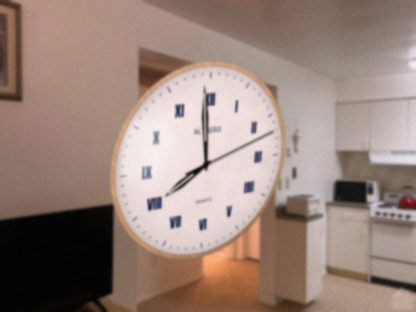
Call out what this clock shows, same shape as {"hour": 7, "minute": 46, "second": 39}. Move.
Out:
{"hour": 7, "minute": 59, "second": 12}
